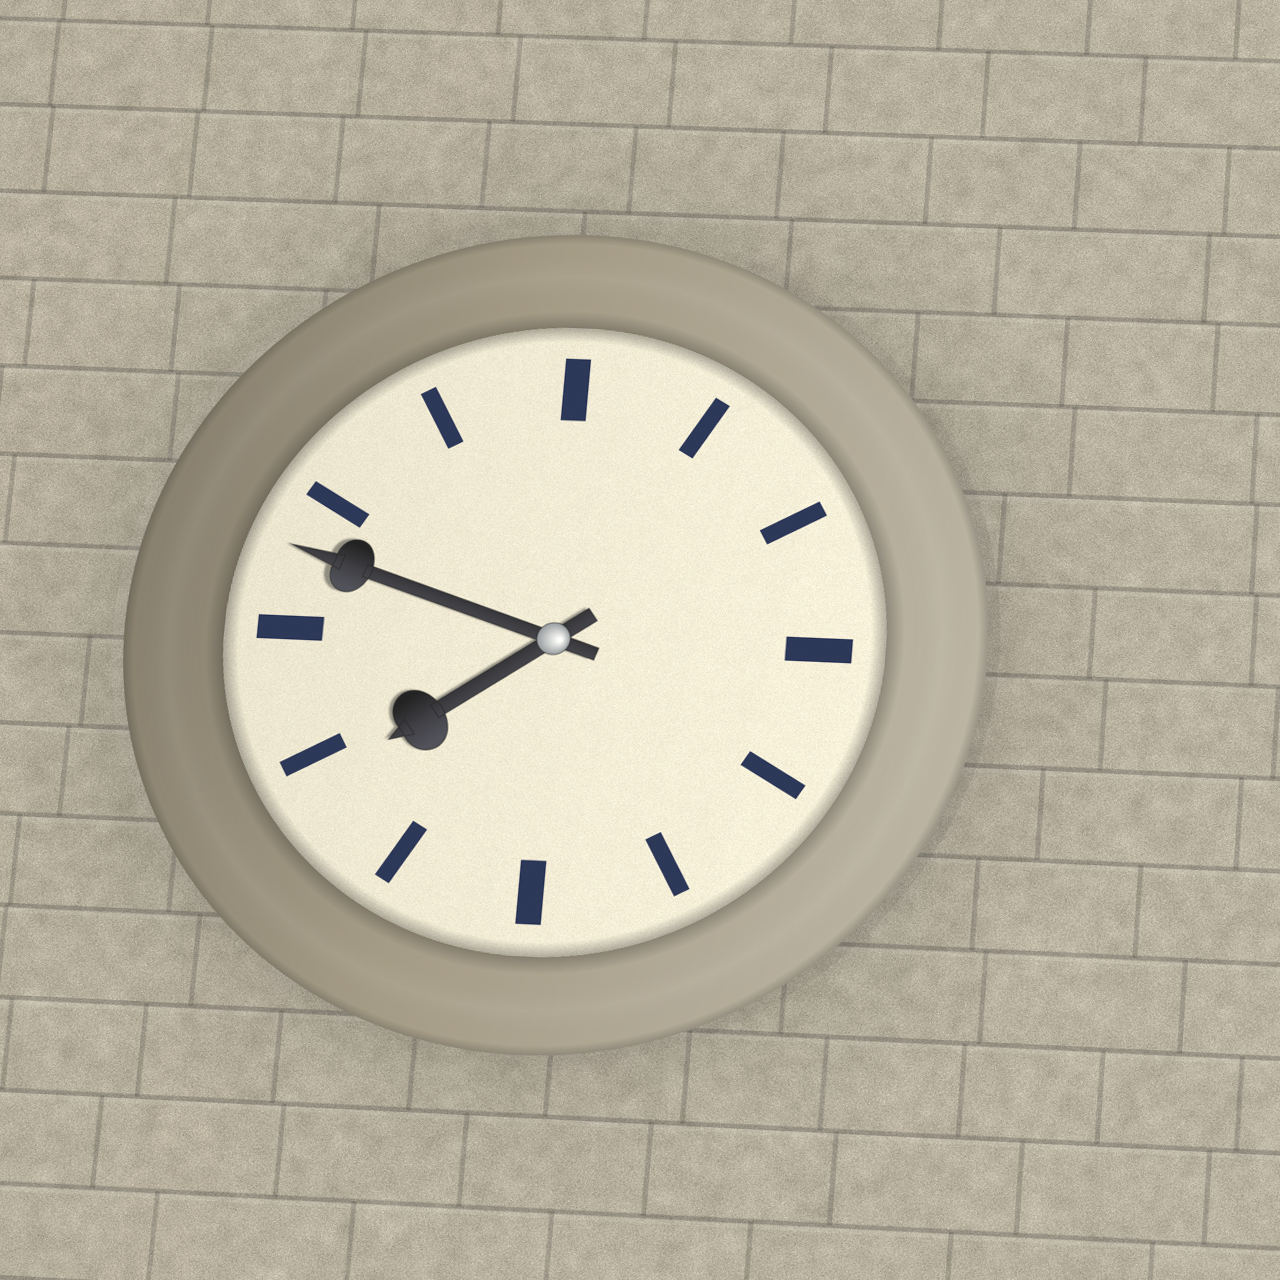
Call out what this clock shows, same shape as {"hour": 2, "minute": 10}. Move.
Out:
{"hour": 7, "minute": 48}
